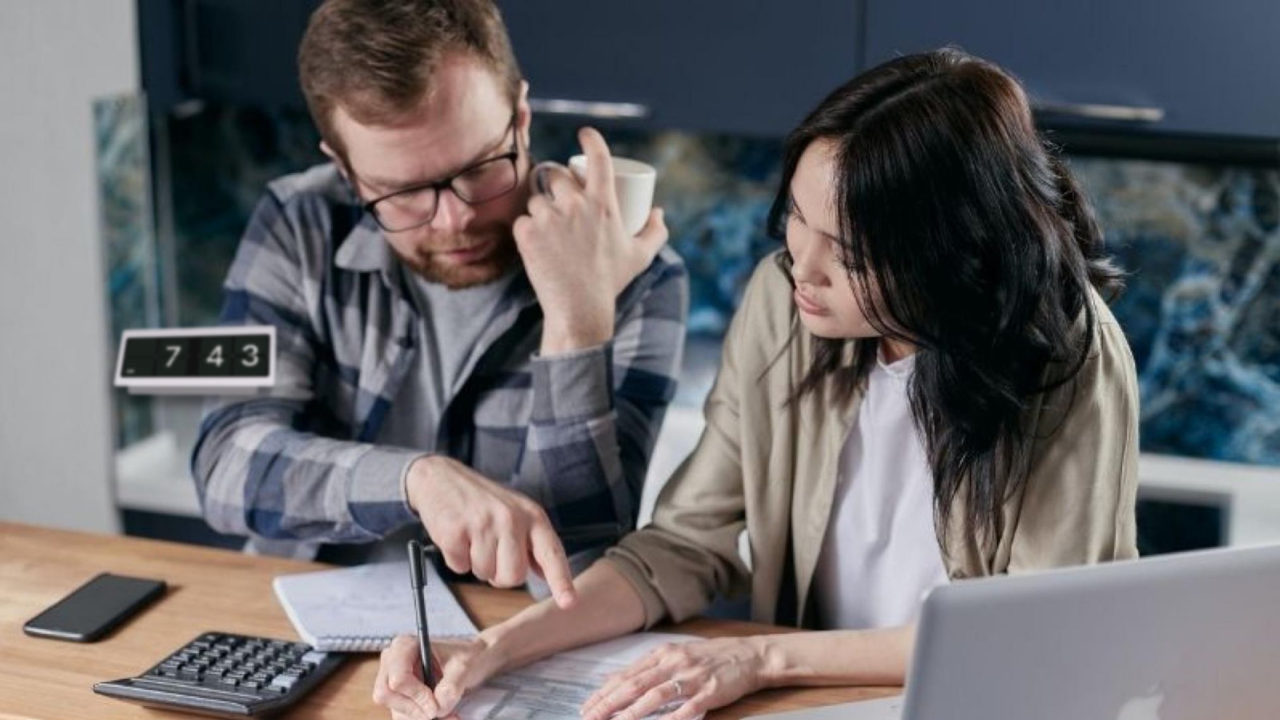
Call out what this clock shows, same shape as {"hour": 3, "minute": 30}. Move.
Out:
{"hour": 7, "minute": 43}
